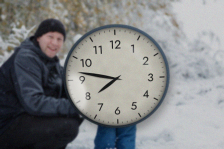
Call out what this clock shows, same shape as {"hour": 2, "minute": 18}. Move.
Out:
{"hour": 7, "minute": 47}
